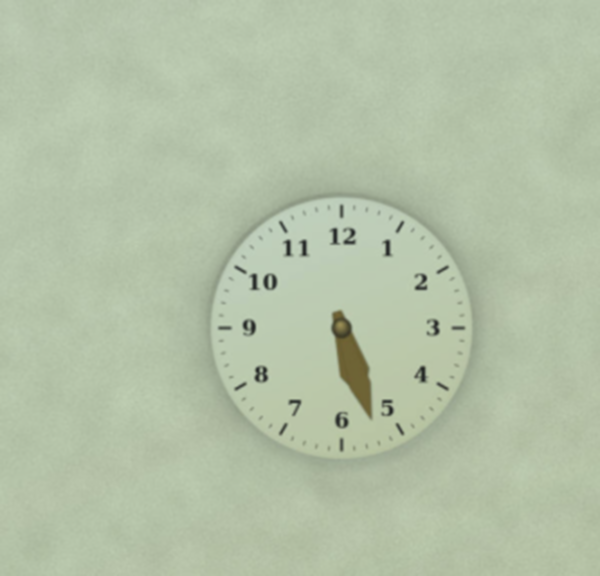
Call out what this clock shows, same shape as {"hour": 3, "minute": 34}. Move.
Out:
{"hour": 5, "minute": 27}
